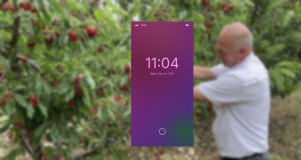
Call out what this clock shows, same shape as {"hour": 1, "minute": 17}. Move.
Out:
{"hour": 11, "minute": 4}
